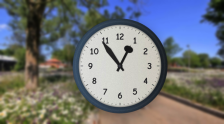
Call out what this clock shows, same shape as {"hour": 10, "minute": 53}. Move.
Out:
{"hour": 12, "minute": 54}
